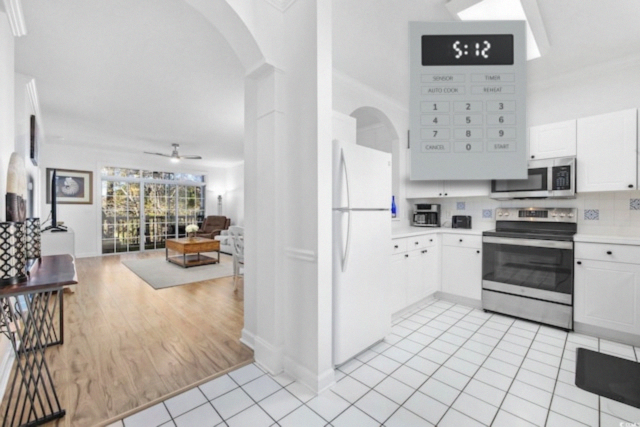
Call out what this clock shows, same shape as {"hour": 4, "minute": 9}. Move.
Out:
{"hour": 5, "minute": 12}
